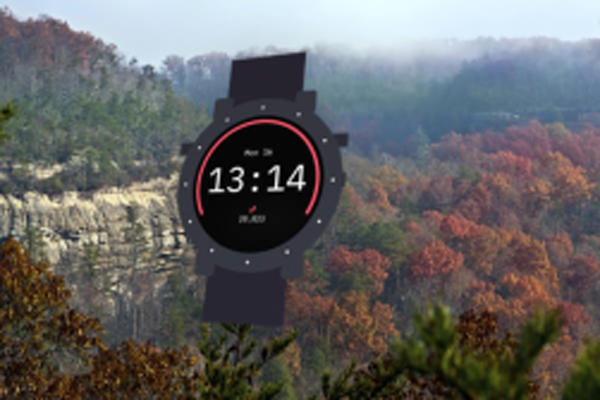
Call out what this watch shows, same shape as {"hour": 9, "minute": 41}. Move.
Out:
{"hour": 13, "minute": 14}
